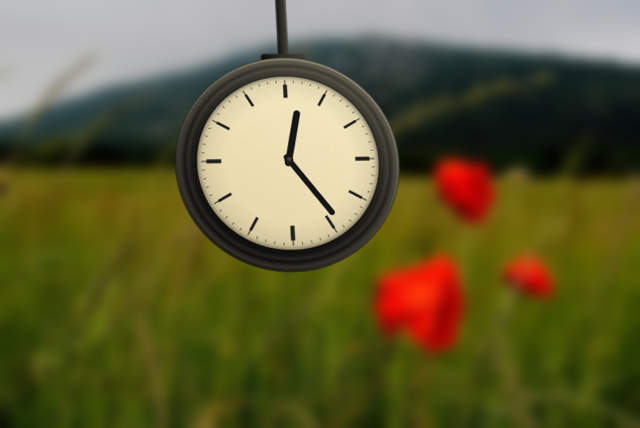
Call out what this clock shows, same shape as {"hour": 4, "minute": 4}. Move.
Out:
{"hour": 12, "minute": 24}
